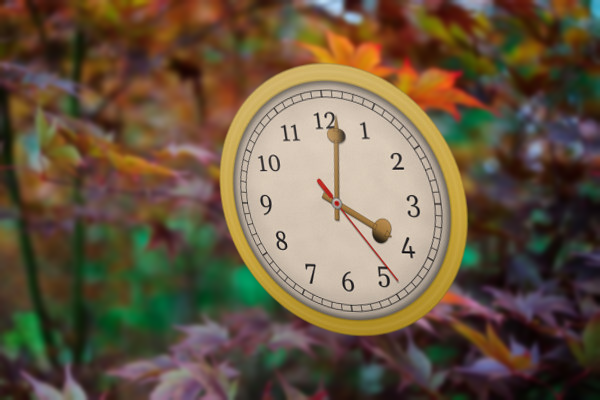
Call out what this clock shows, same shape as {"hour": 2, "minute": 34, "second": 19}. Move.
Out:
{"hour": 4, "minute": 1, "second": 24}
